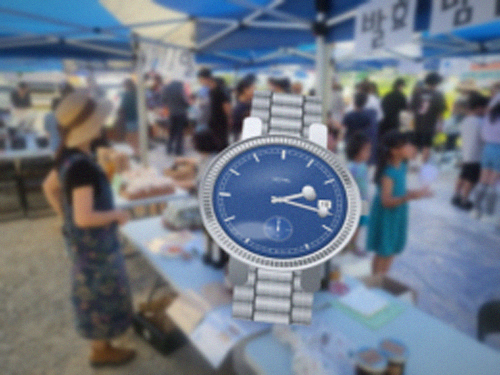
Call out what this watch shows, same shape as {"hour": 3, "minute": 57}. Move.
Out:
{"hour": 2, "minute": 17}
